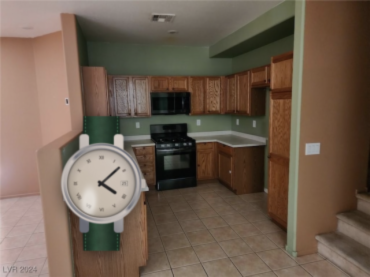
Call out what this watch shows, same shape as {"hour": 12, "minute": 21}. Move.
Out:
{"hour": 4, "minute": 8}
